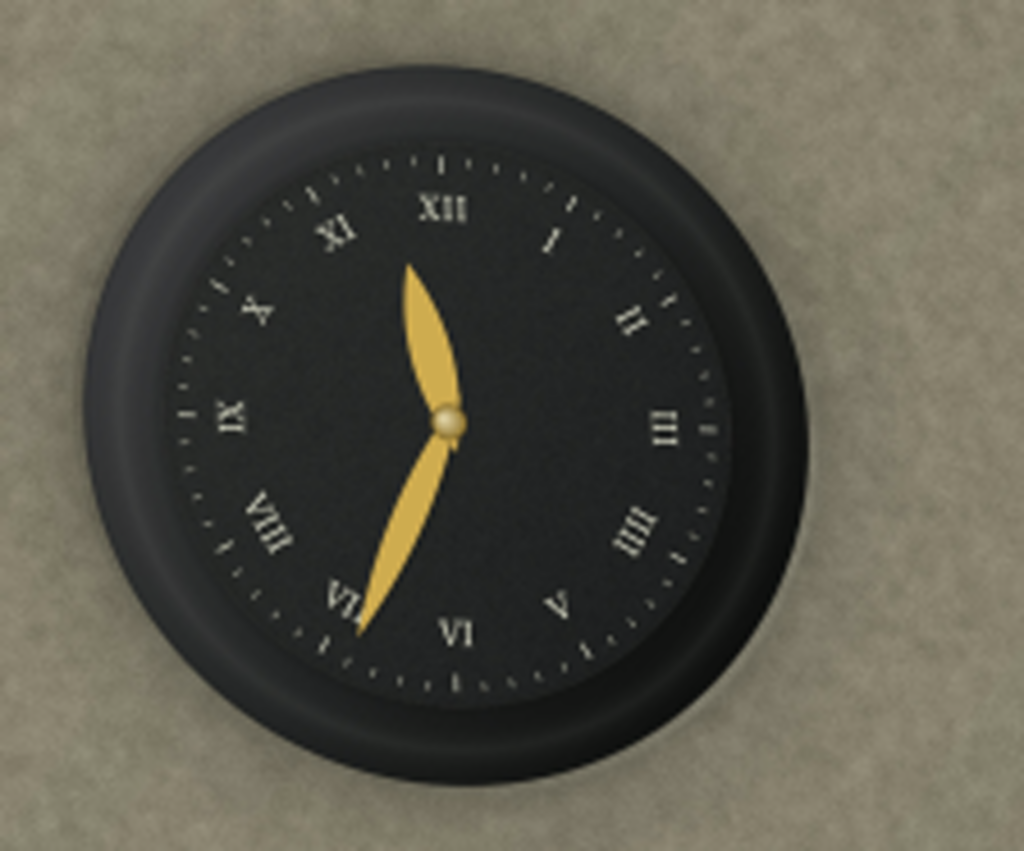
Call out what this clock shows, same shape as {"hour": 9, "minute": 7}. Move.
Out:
{"hour": 11, "minute": 34}
